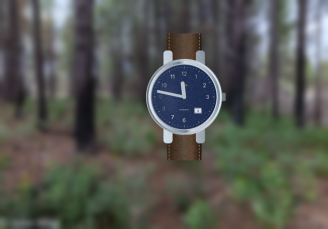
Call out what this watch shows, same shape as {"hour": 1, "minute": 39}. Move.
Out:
{"hour": 11, "minute": 47}
